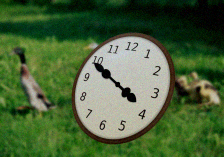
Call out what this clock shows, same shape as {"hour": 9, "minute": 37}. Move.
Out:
{"hour": 3, "minute": 49}
